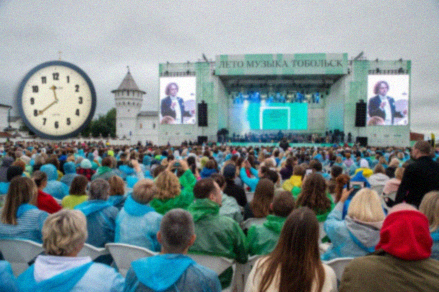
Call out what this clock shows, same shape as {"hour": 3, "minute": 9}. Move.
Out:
{"hour": 11, "minute": 39}
